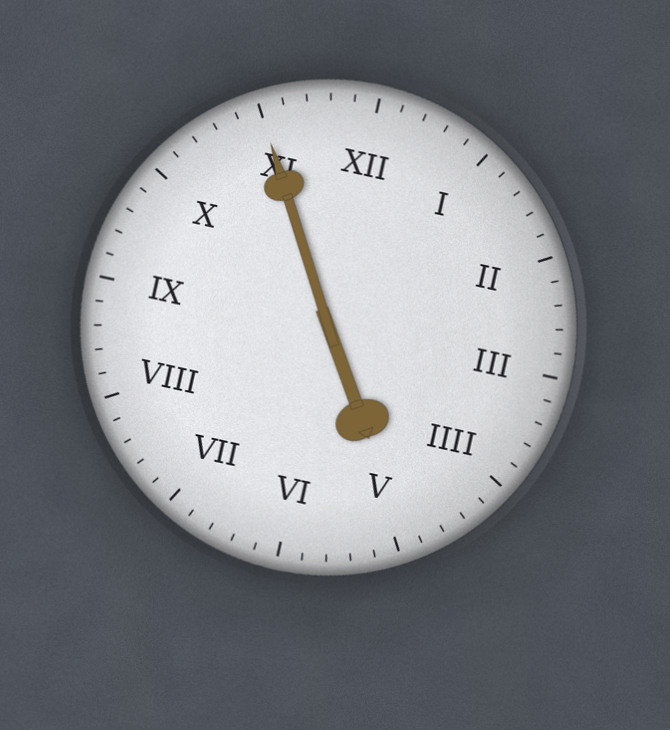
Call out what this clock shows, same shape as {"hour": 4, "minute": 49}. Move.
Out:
{"hour": 4, "minute": 55}
